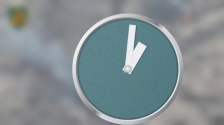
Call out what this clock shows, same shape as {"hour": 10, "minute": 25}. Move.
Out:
{"hour": 1, "minute": 1}
